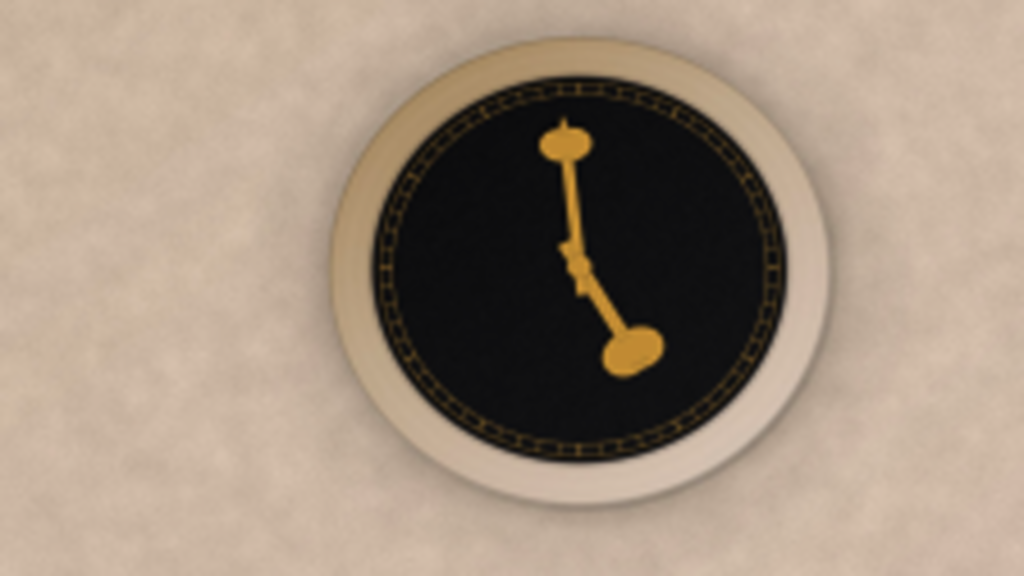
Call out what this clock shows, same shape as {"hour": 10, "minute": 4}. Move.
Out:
{"hour": 4, "minute": 59}
